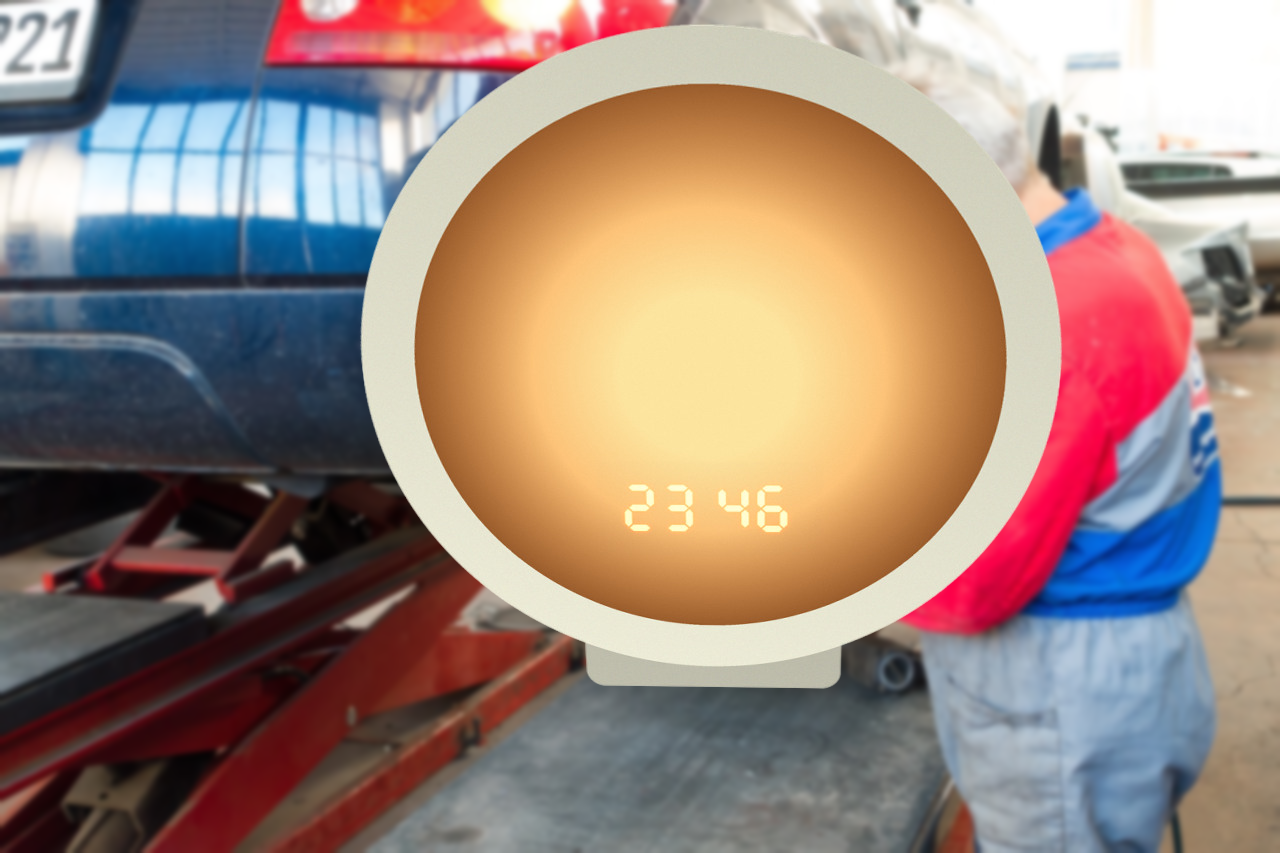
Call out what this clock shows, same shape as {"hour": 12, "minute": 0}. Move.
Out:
{"hour": 23, "minute": 46}
